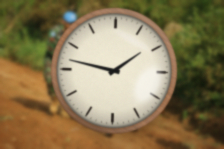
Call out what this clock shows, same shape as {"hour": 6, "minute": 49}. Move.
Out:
{"hour": 1, "minute": 47}
